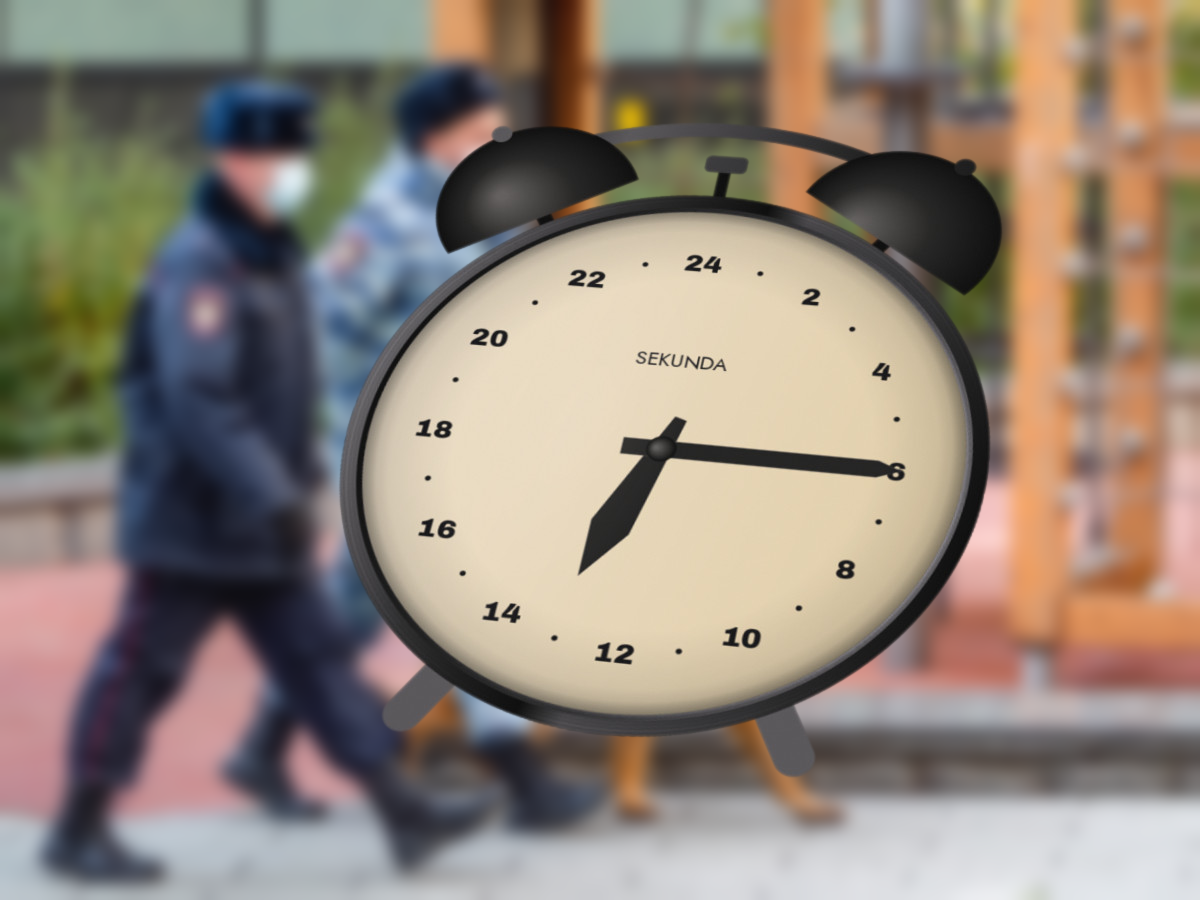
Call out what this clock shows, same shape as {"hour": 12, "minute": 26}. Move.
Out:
{"hour": 13, "minute": 15}
